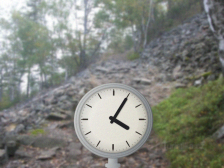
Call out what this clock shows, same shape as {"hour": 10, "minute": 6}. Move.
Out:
{"hour": 4, "minute": 5}
